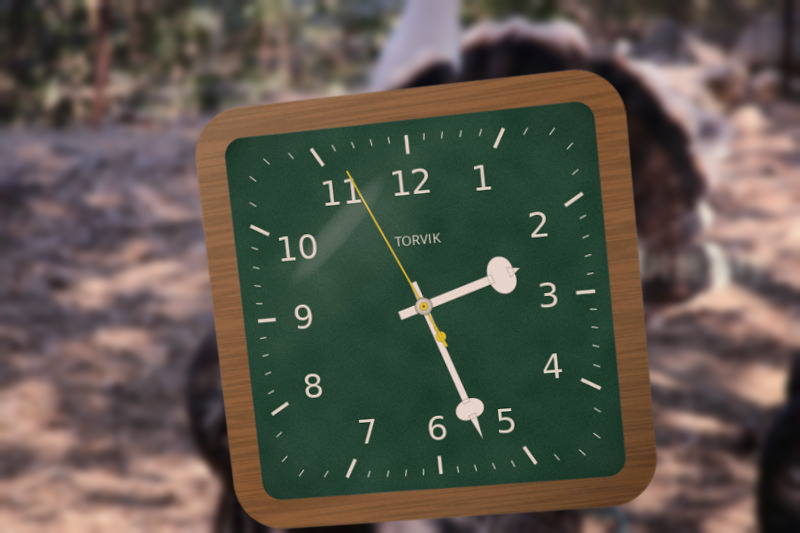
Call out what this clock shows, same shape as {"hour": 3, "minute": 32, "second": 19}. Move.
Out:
{"hour": 2, "minute": 26, "second": 56}
